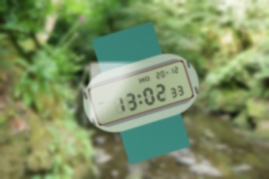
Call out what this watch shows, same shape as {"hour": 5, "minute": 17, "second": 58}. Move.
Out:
{"hour": 13, "minute": 2, "second": 33}
